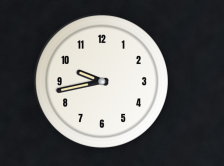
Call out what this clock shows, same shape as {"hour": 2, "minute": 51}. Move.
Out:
{"hour": 9, "minute": 43}
